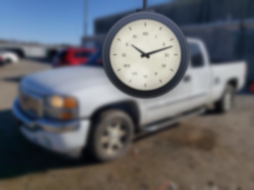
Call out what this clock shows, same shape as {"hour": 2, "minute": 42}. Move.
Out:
{"hour": 10, "minute": 12}
